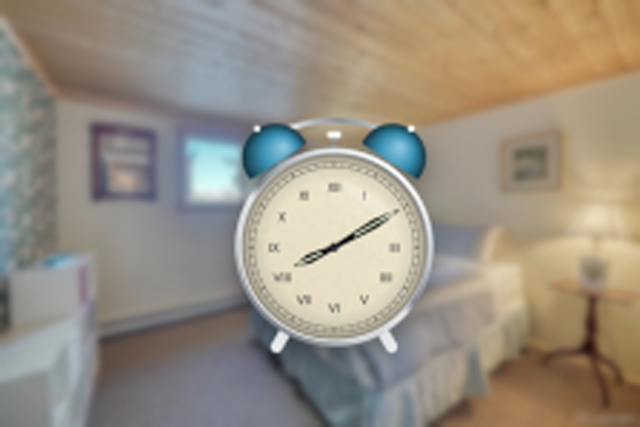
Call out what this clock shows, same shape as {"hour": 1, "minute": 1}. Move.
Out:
{"hour": 8, "minute": 10}
